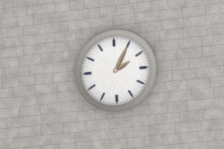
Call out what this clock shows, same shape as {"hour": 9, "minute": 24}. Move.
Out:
{"hour": 2, "minute": 5}
